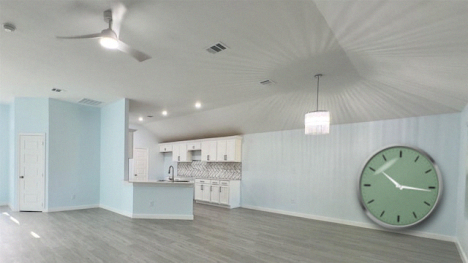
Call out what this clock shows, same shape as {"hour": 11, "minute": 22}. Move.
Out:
{"hour": 10, "minute": 16}
